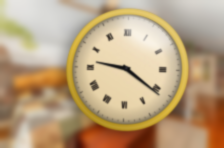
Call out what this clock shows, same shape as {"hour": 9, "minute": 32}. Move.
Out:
{"hour": 9, "minute": 21}
